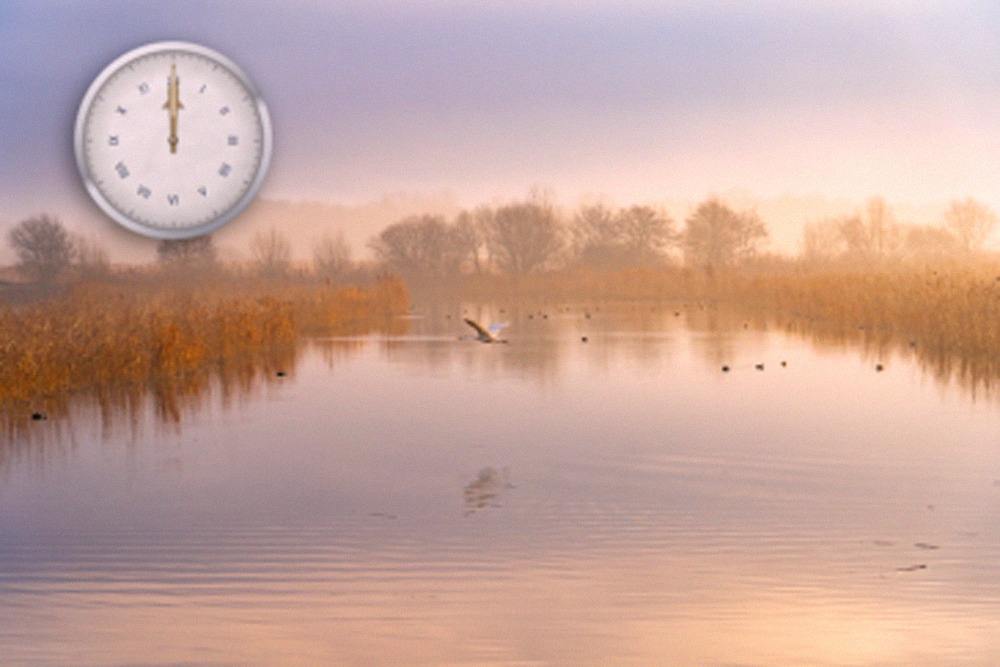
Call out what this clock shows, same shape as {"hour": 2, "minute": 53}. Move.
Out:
{"hour": 12, "minute": 0}
